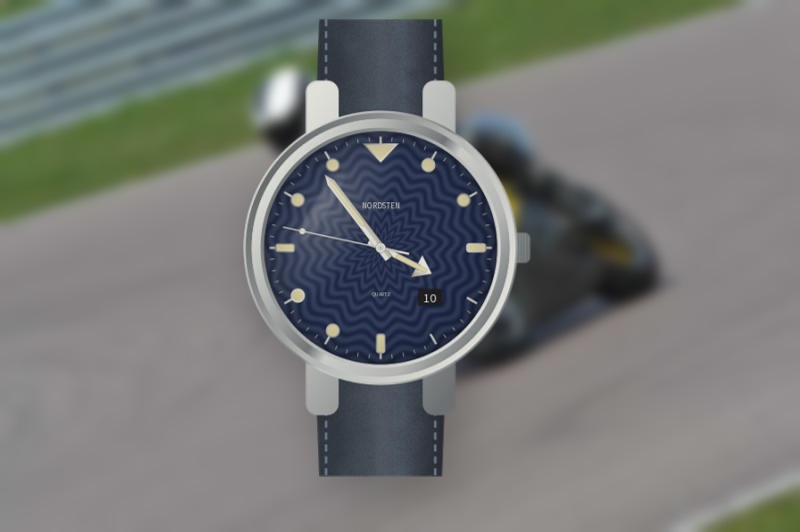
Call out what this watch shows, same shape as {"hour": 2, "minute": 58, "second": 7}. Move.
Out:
{"hour": 3, "minute": 53, "second": 47}
